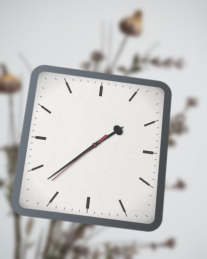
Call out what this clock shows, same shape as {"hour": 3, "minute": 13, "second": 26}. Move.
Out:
{"hour": 1, "minute": 37, "second": 37}
